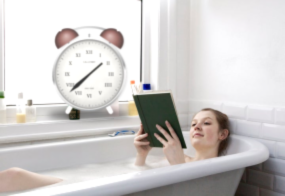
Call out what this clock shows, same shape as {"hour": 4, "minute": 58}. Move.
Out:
{"hour": 1, "minute": 38}
